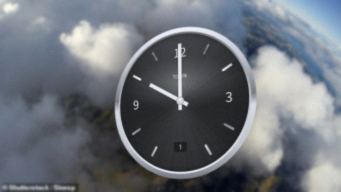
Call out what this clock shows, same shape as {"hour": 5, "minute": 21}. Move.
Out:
{"hour": 10, "minute": 0}
